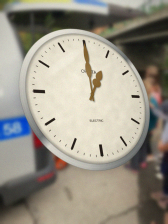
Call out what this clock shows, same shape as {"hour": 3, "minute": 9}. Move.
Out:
{"hour": 1, "minute": 0}
